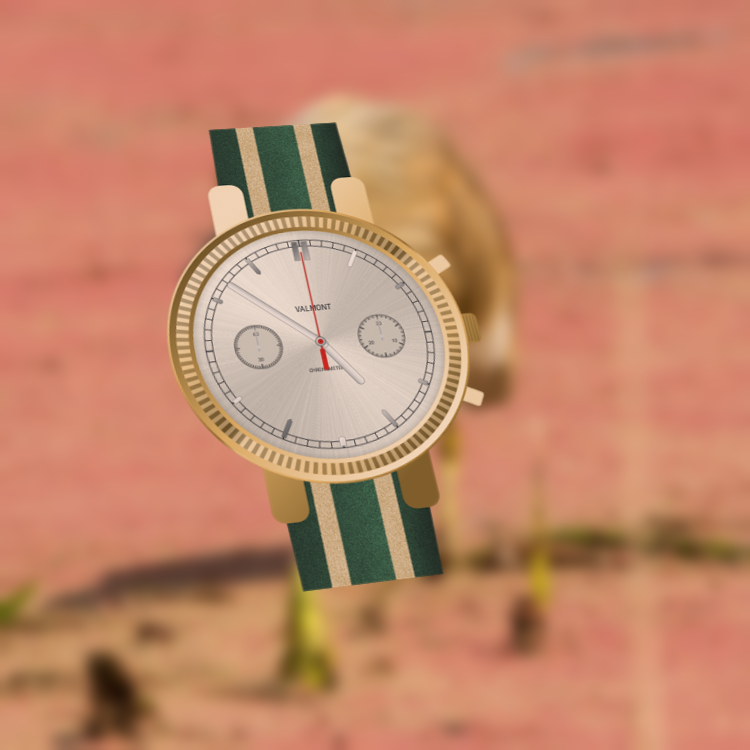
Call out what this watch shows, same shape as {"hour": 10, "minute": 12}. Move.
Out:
{"hour": 4, "minute": 52}
